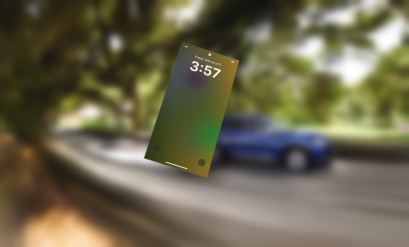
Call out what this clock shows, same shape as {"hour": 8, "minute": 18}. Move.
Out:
{"hour": 3, "minute": 57}
